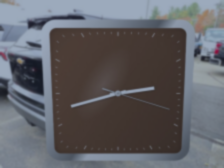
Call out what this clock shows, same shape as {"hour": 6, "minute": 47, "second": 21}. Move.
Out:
{"hour": 2, "minute": 42, "second": 18}
